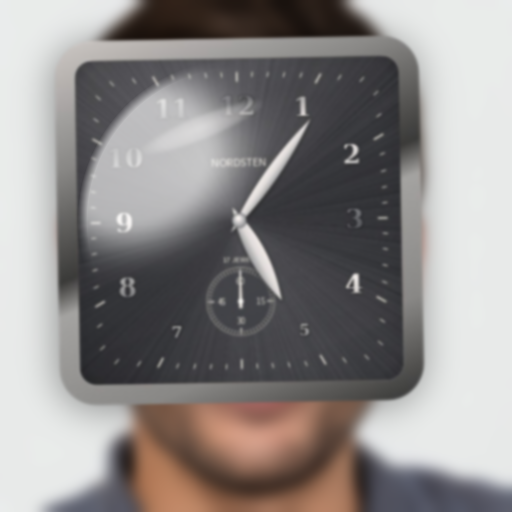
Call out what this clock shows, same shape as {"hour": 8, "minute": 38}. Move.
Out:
{"hour": 5, "minute": 6}
